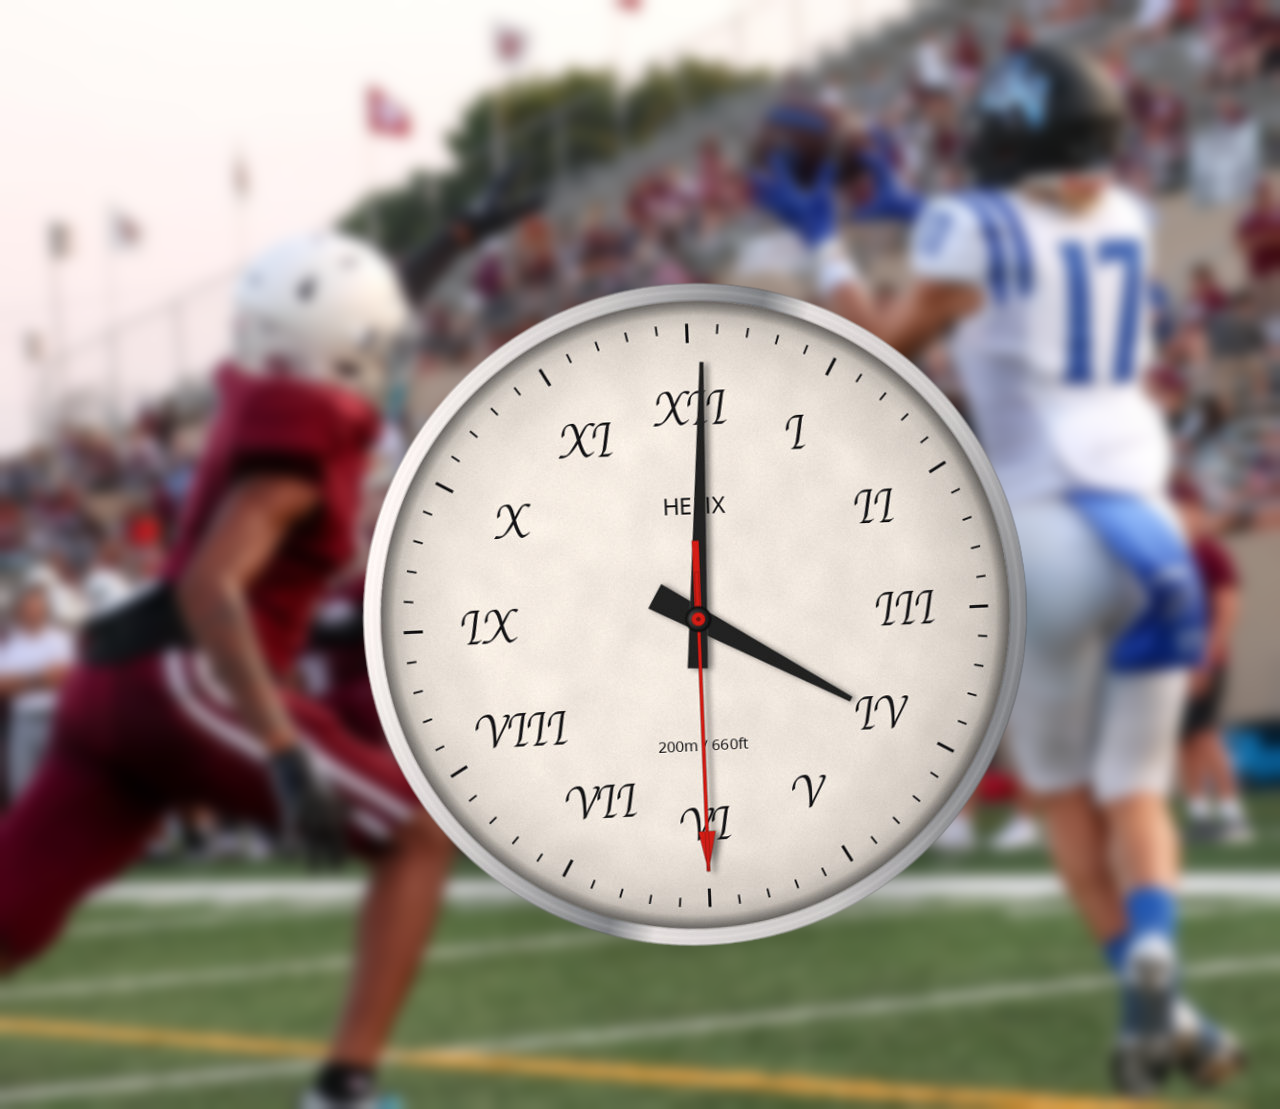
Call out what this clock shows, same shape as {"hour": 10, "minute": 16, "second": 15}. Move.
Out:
{"hour": 4, "minute": 0, "second": 30}
